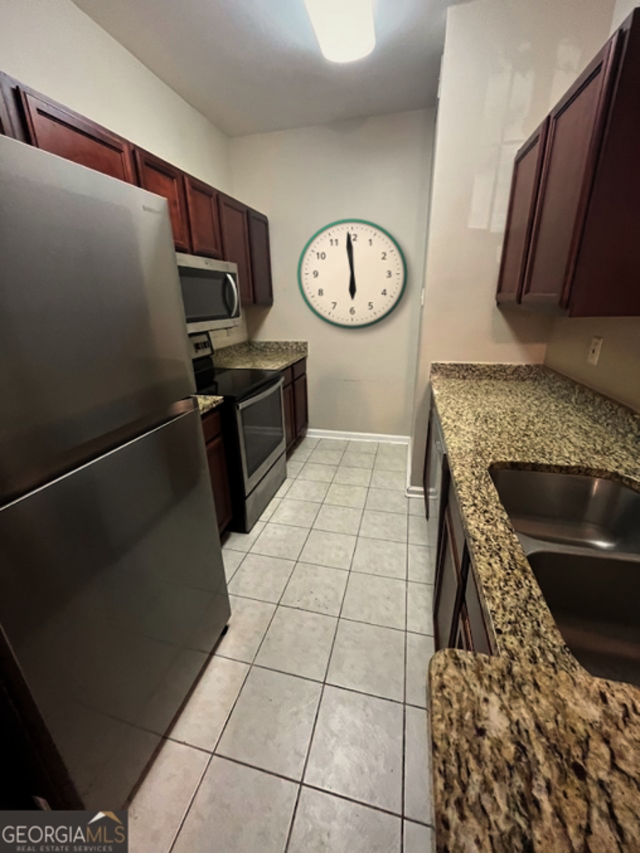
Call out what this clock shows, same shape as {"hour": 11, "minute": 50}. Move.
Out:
{"hour": 5, "minute": 59}
